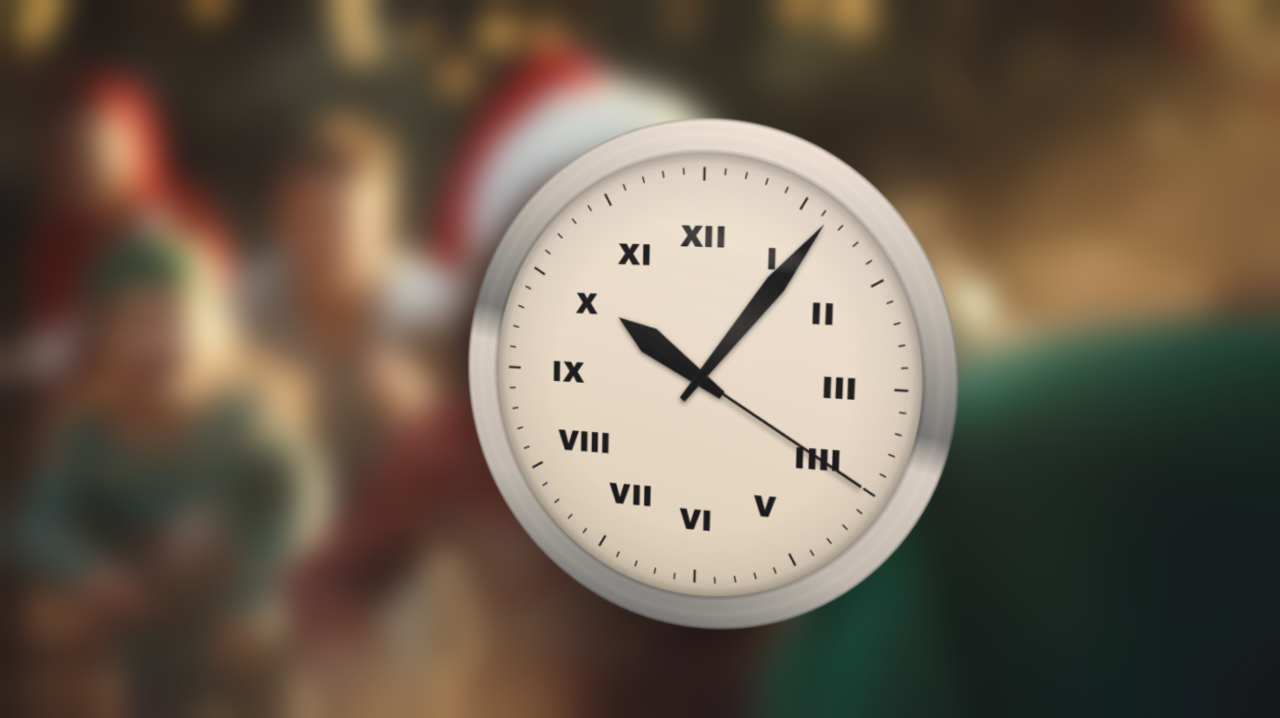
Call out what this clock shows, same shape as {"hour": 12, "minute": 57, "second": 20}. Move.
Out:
{"hour": 10, "minute": 6, "second": 20}
